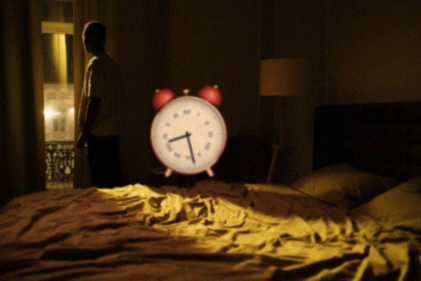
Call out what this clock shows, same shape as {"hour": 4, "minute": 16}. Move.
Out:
{"hour": 8, "minute": 28}
